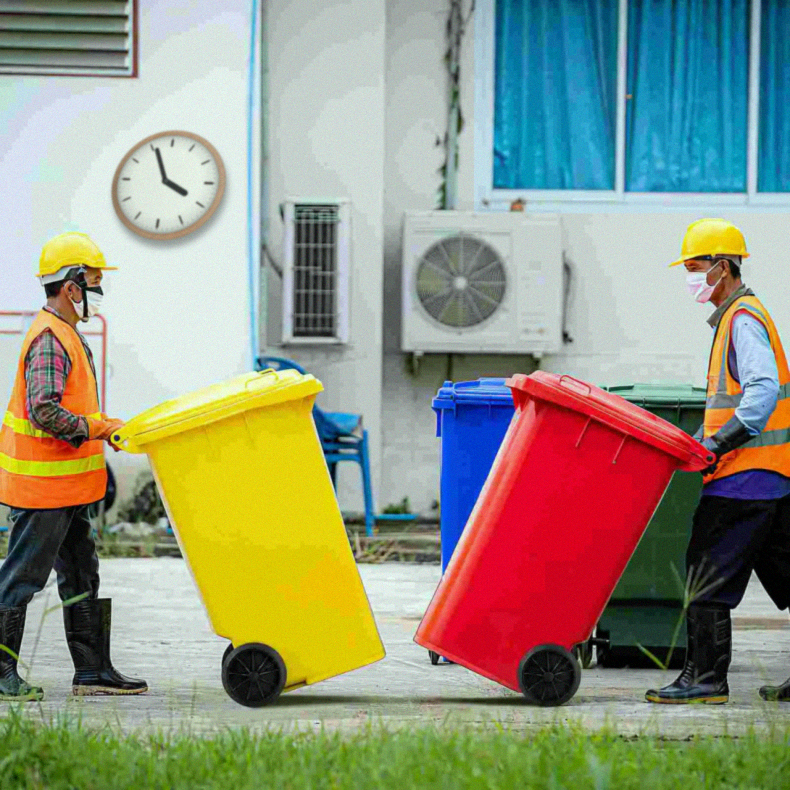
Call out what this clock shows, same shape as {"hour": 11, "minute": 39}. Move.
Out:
{"hour": 3, "minute": 56}
